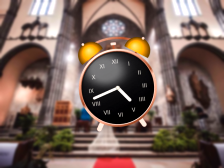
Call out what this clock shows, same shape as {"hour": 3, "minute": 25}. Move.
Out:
{"hour": 4, "minute": 42}
